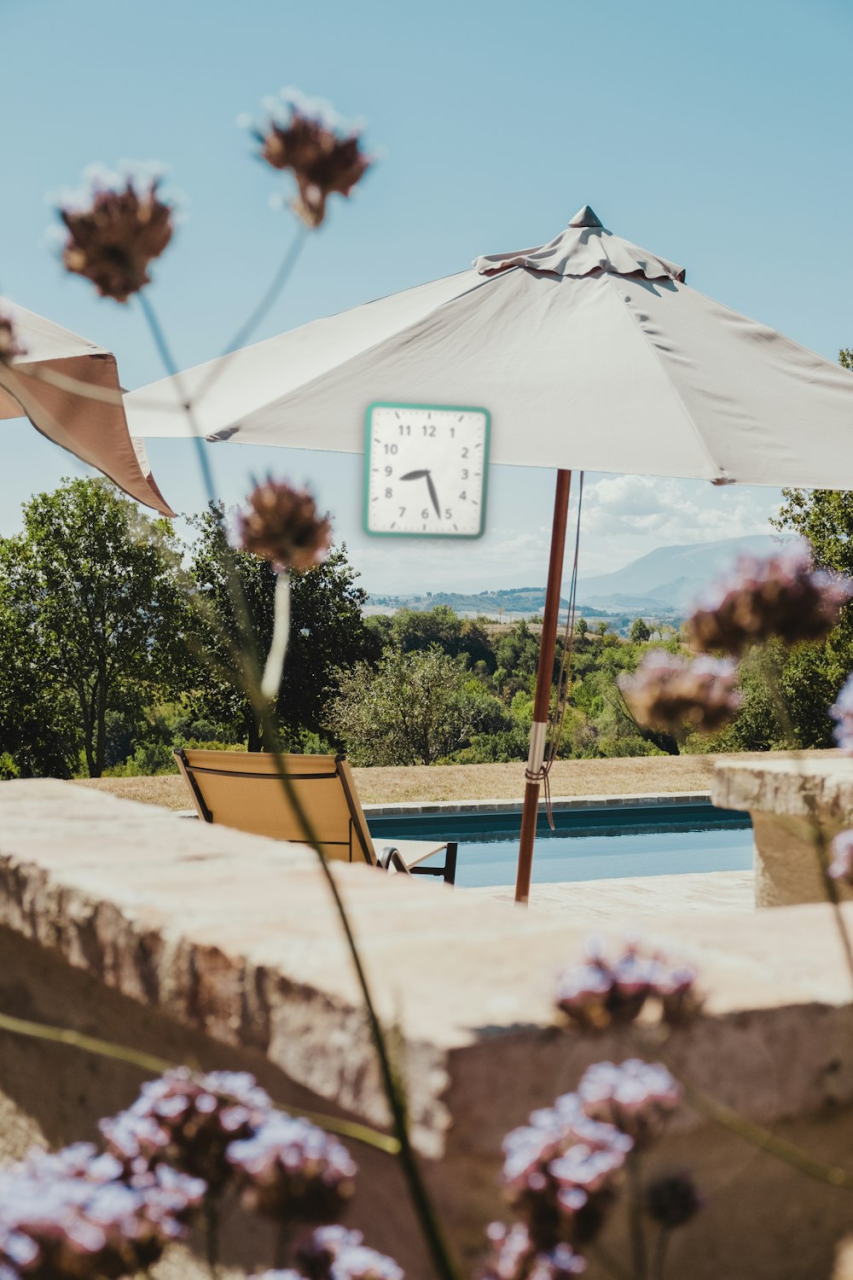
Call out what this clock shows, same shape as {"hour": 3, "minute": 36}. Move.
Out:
{"hour": 8, "minute": 27}
